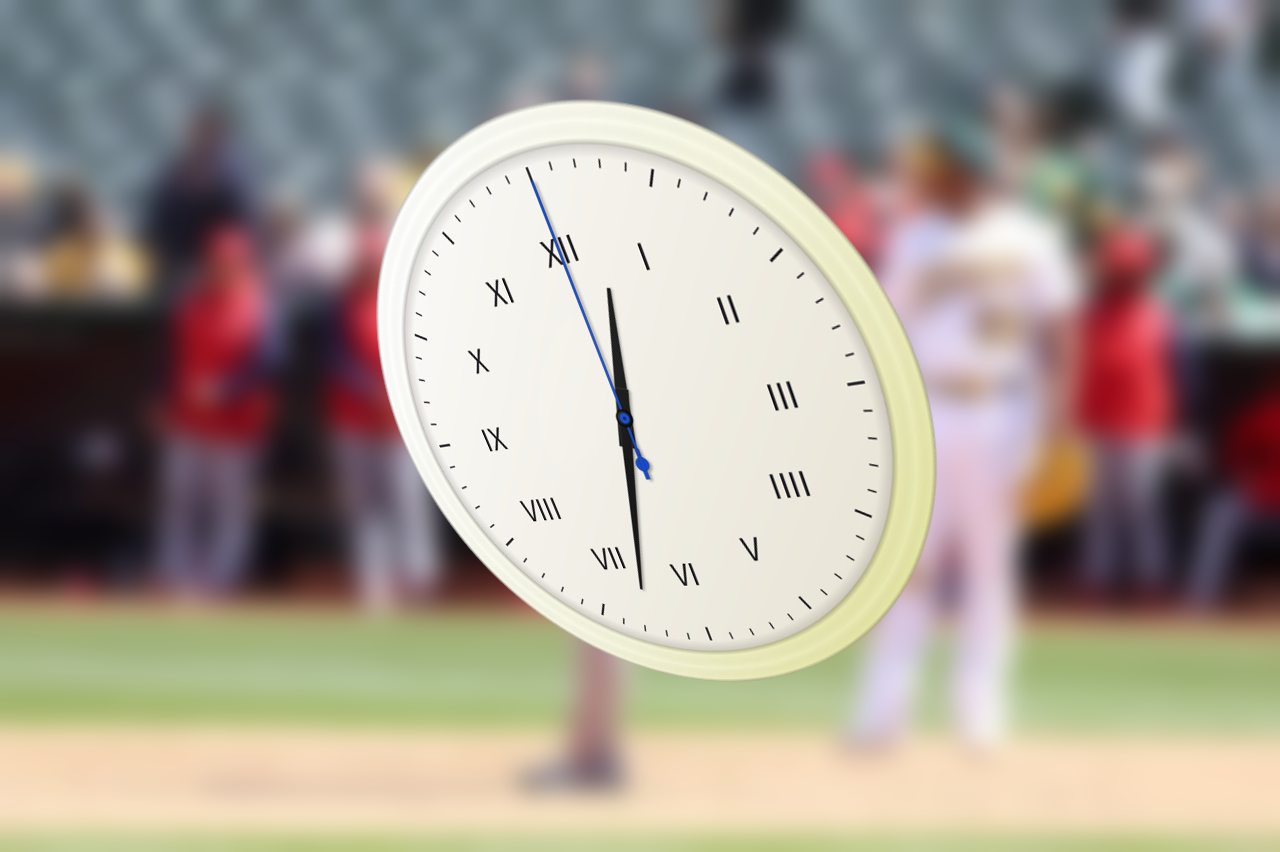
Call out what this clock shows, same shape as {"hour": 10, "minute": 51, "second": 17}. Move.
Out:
{"hour": 12, "minute": 33, "second": 0}
